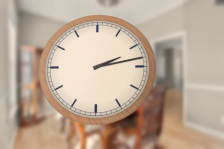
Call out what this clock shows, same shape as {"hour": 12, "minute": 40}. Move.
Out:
{"hour": 2, "minute": 13}
